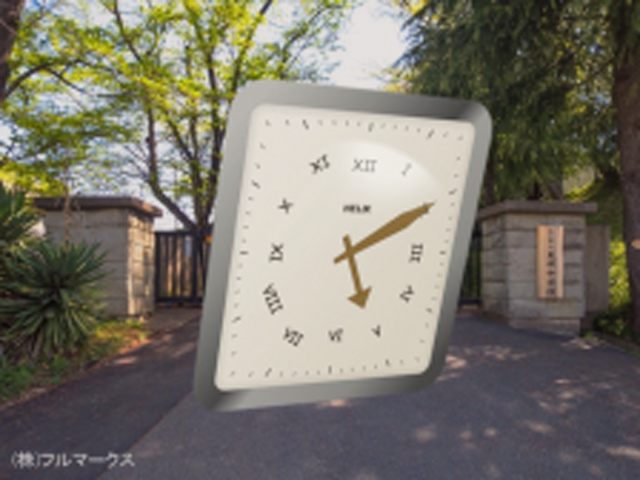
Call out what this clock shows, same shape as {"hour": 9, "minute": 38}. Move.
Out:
{"hour": 5, "minute": 10}
